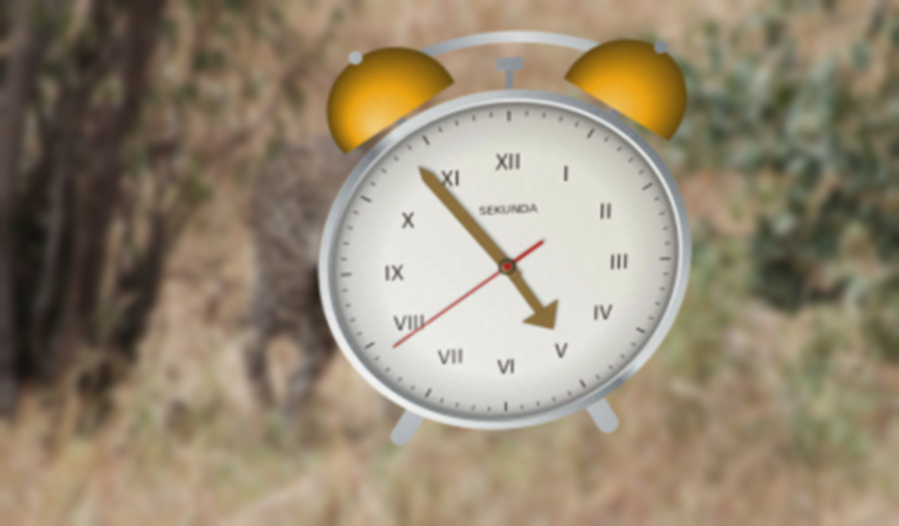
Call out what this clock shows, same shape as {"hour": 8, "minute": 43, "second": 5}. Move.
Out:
{"hour": 4, "minute": 53, "second": 39}
